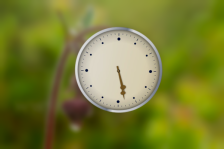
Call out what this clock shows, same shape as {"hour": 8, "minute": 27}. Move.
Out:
{"hour": 5, "minute": 28}
